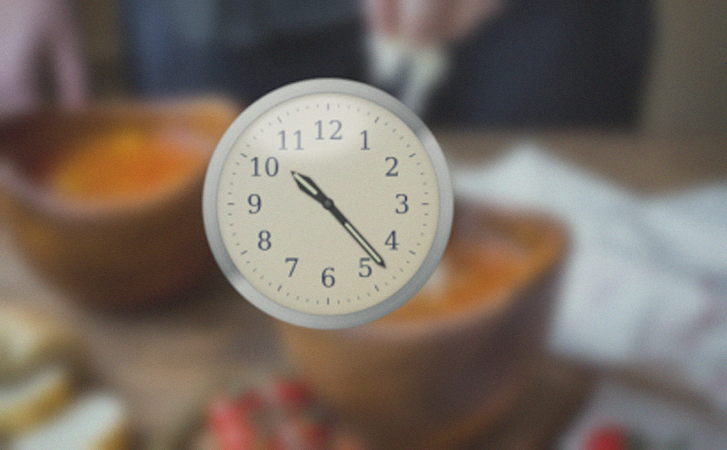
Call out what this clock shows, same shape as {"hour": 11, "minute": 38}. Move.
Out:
{"hour": 10, "minute": 23}
